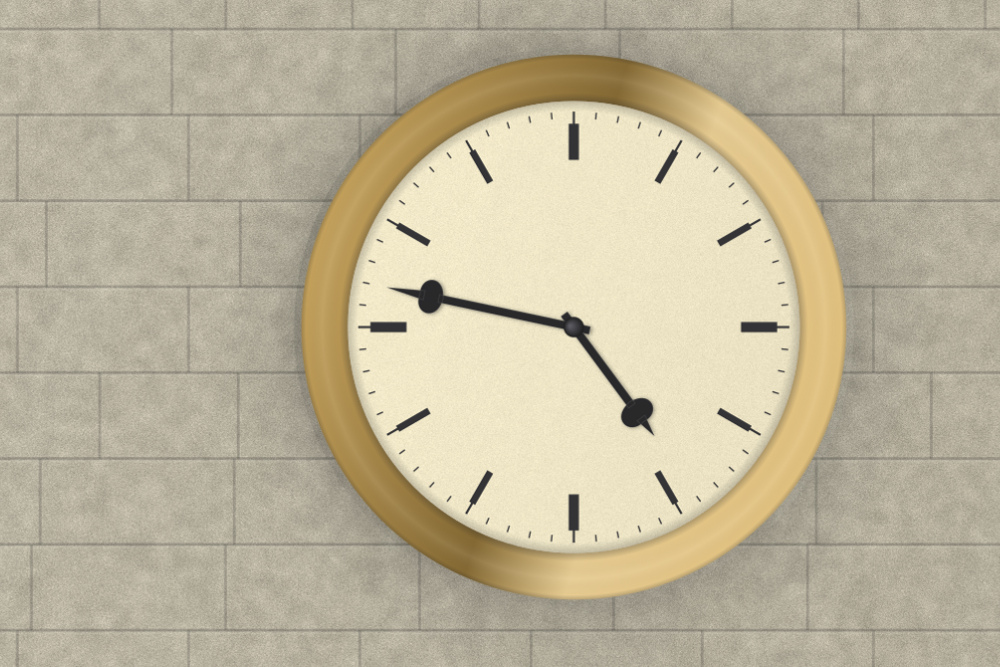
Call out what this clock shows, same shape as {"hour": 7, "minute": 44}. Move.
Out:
{"hour": 4, "minute": 47}
